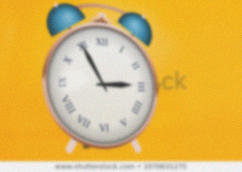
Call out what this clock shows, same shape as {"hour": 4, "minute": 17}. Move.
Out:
{"hour": 2, "minute": 55}
